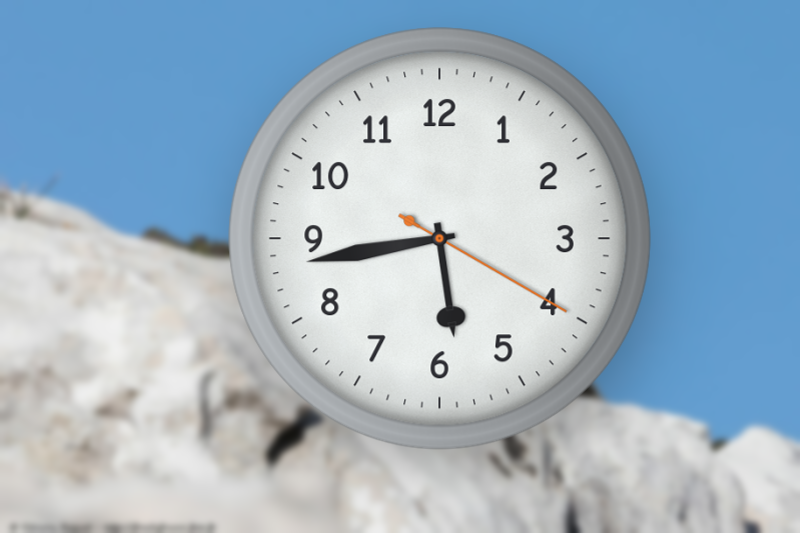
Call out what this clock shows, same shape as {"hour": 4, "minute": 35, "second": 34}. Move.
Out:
{"hour": 5, "minute": 43, "second": 20}
